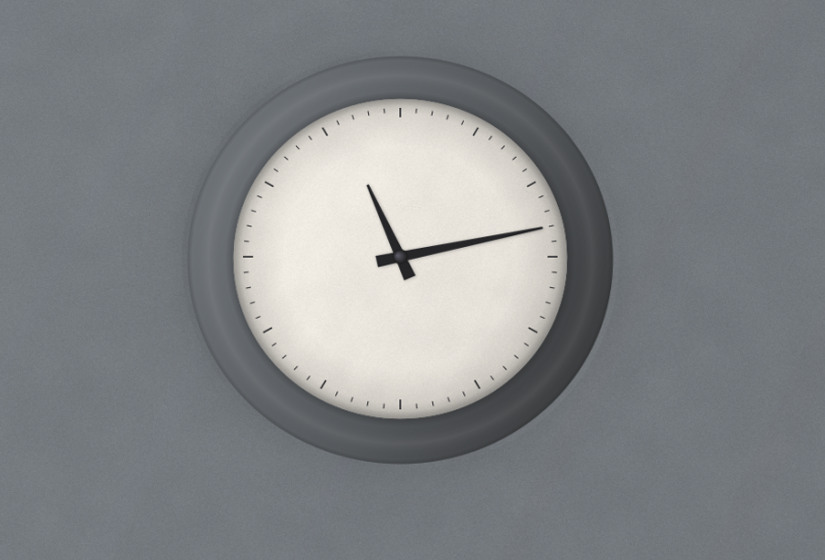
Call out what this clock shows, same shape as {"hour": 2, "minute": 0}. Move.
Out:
{"hour": 11, "minute": 13}
